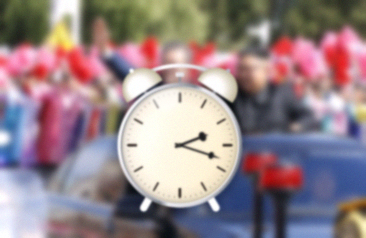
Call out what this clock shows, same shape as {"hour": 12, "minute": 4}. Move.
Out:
{"hour": 2, "minute": 18}
